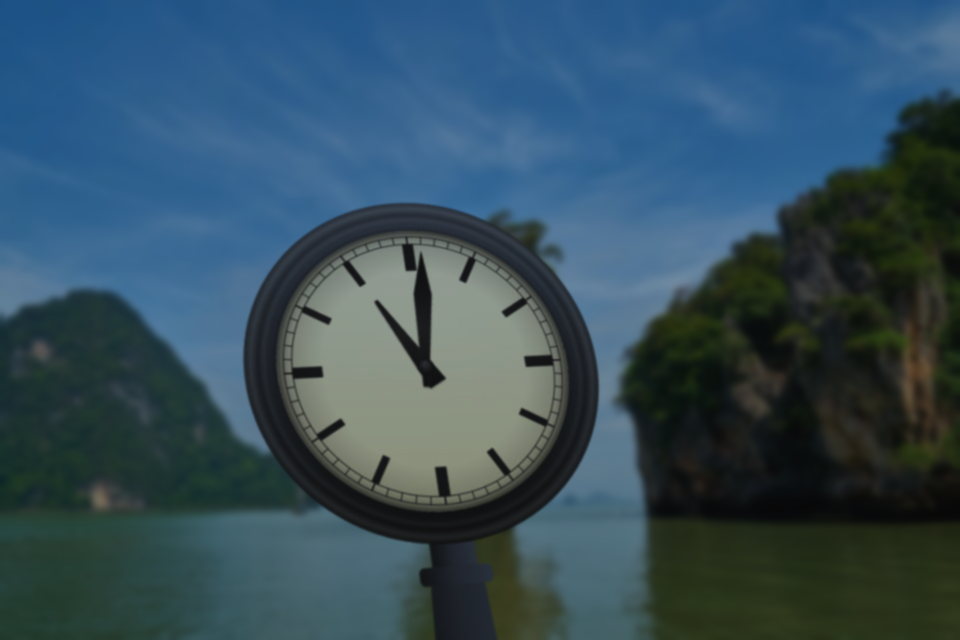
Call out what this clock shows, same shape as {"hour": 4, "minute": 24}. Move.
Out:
{"hour": 11, "minute": 1}
